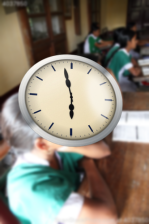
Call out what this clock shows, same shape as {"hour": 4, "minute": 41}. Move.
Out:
{"hour": 5, "minute": 58}
